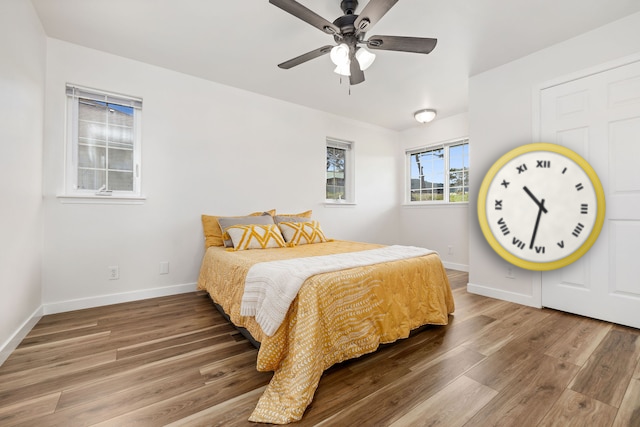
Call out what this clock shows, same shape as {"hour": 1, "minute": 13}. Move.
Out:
{"hour": 10, "minute": 32}
